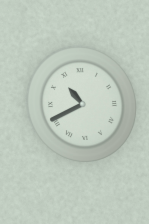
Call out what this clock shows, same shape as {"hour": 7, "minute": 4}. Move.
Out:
{"hour": 10, "minute": 41}
